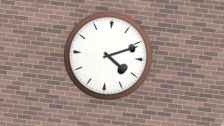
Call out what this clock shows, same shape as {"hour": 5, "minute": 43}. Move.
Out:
{"hour": 4, "minute": 11}
